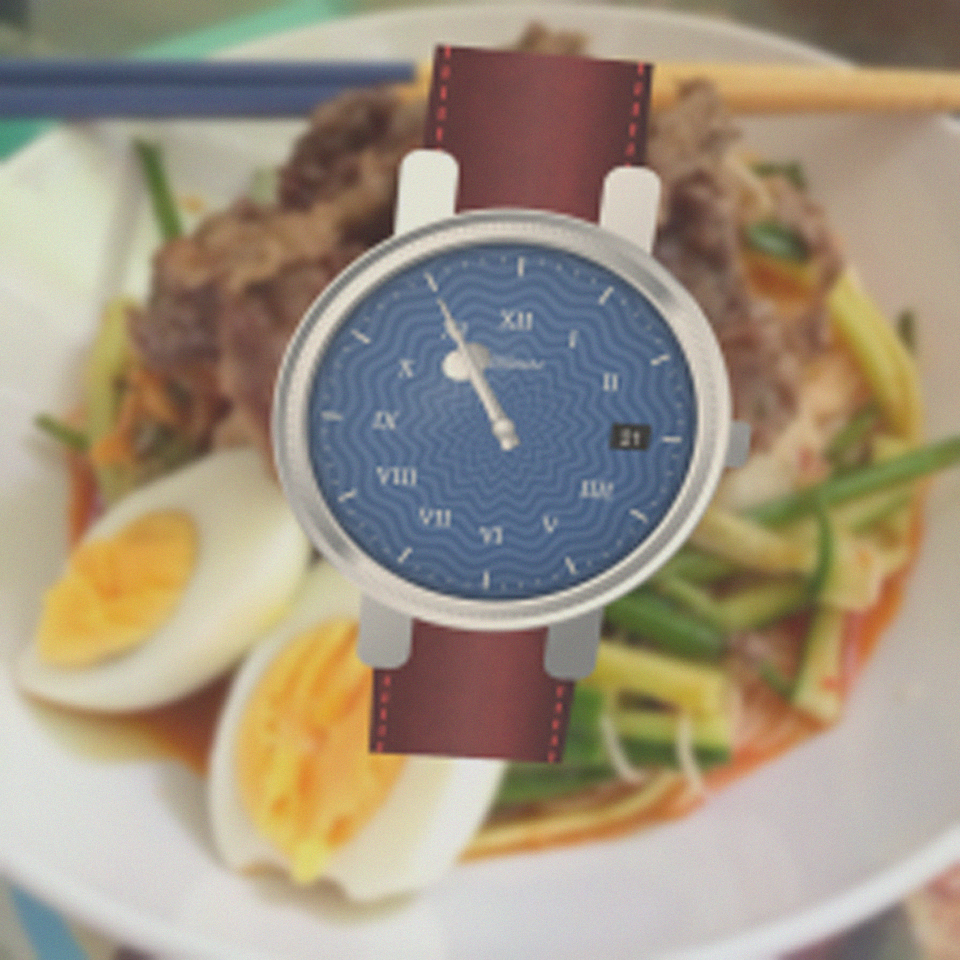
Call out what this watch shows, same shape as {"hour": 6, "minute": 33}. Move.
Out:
{"hour": 10, "minute": 55}
